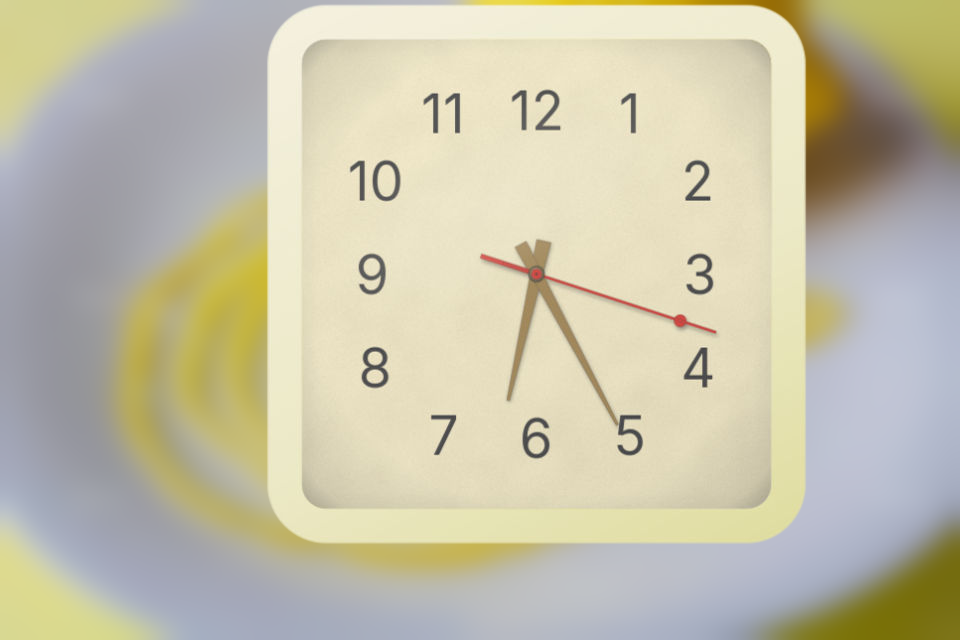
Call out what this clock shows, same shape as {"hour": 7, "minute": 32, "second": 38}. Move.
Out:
{"hour": 6, "minute": 25, "second": 18}
